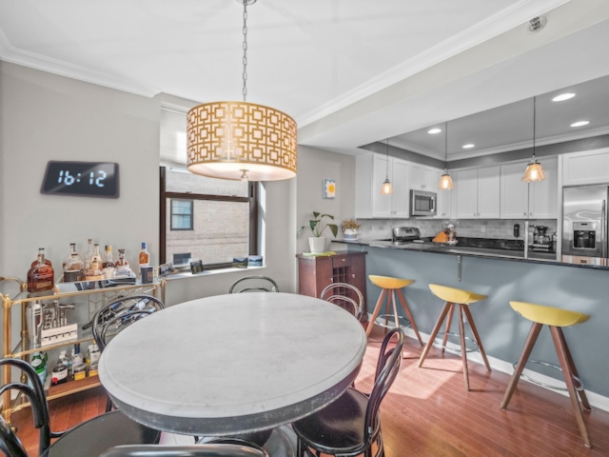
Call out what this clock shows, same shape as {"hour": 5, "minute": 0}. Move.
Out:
{"hour": 16, "minute": 12}
